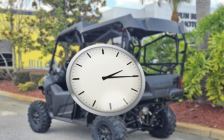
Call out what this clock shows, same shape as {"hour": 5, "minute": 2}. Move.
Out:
{"hour": 2, "minute": 15}
